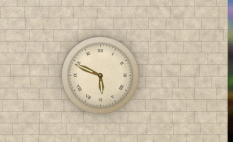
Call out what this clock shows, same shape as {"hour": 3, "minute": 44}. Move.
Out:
{"hour": 5, "minute": 49}
